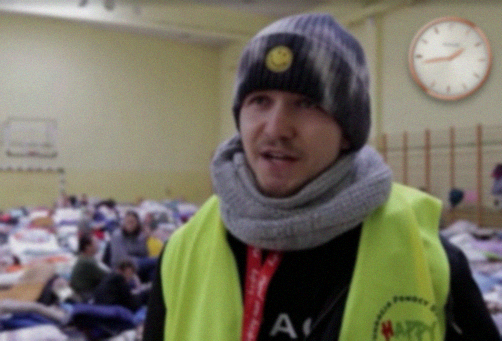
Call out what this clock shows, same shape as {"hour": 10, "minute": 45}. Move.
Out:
{"hour": 1, "minute": 43}
